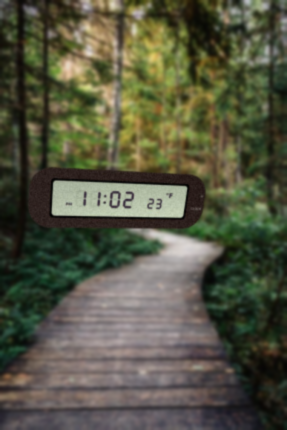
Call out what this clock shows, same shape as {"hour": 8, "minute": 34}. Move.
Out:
{"hour": 11, "minute": 2}
